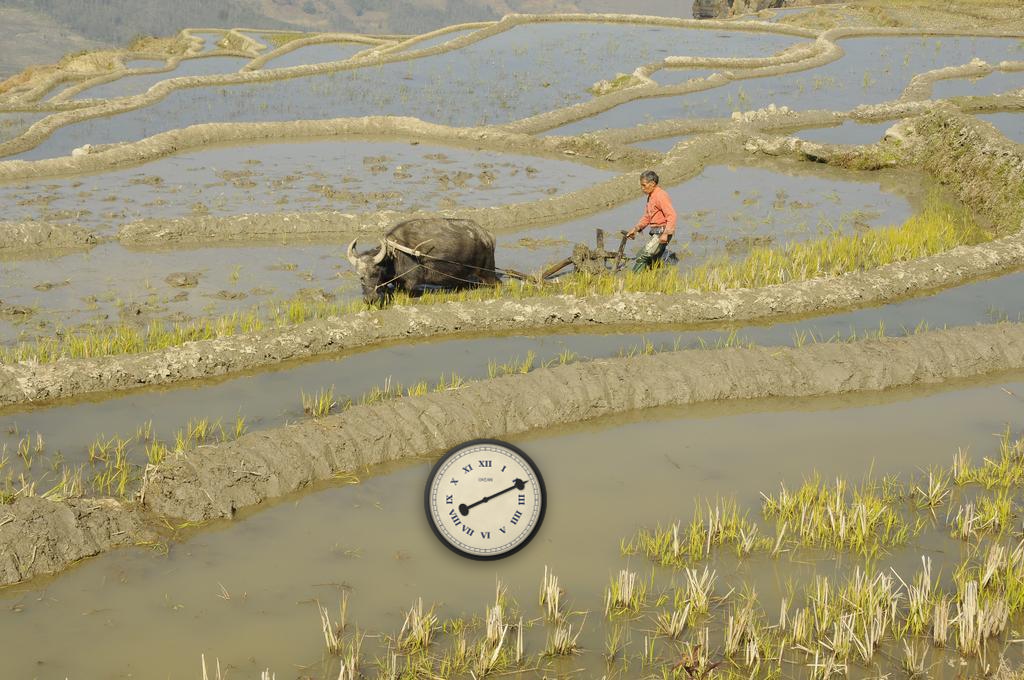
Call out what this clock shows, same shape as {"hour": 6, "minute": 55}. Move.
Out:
{"hour": 8, "minute": 11}
